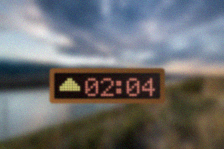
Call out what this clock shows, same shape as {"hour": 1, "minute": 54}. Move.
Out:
{"hour": 2, "minute": 4}
